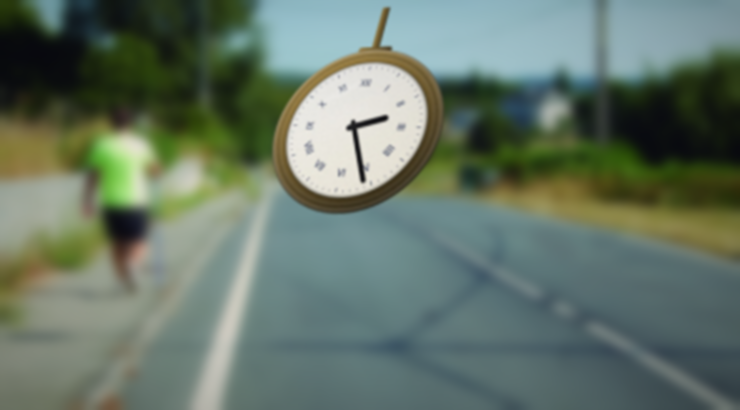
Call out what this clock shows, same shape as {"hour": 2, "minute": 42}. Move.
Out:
{"hour": 2, "minute": 26}
